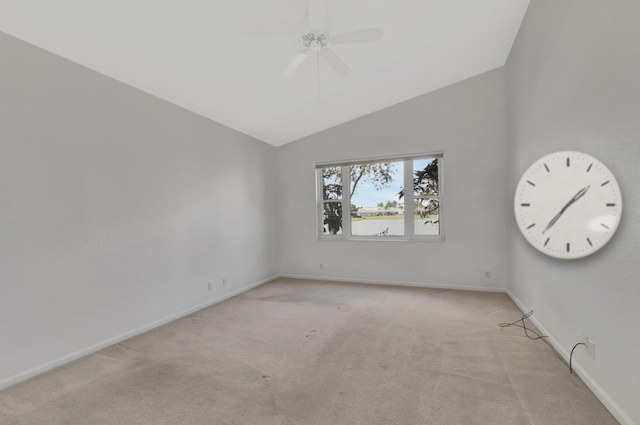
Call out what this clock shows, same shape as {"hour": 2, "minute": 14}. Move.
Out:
{"hour": 1, "minute": 37}
